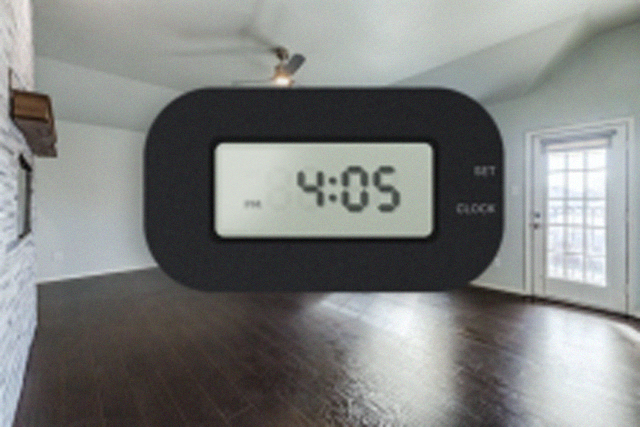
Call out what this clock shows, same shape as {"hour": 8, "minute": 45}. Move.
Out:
{"hour": 4, "minute": 5}
